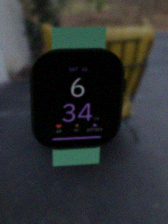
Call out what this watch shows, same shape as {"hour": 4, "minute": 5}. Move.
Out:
{"hour": 6, "minute": 34}
